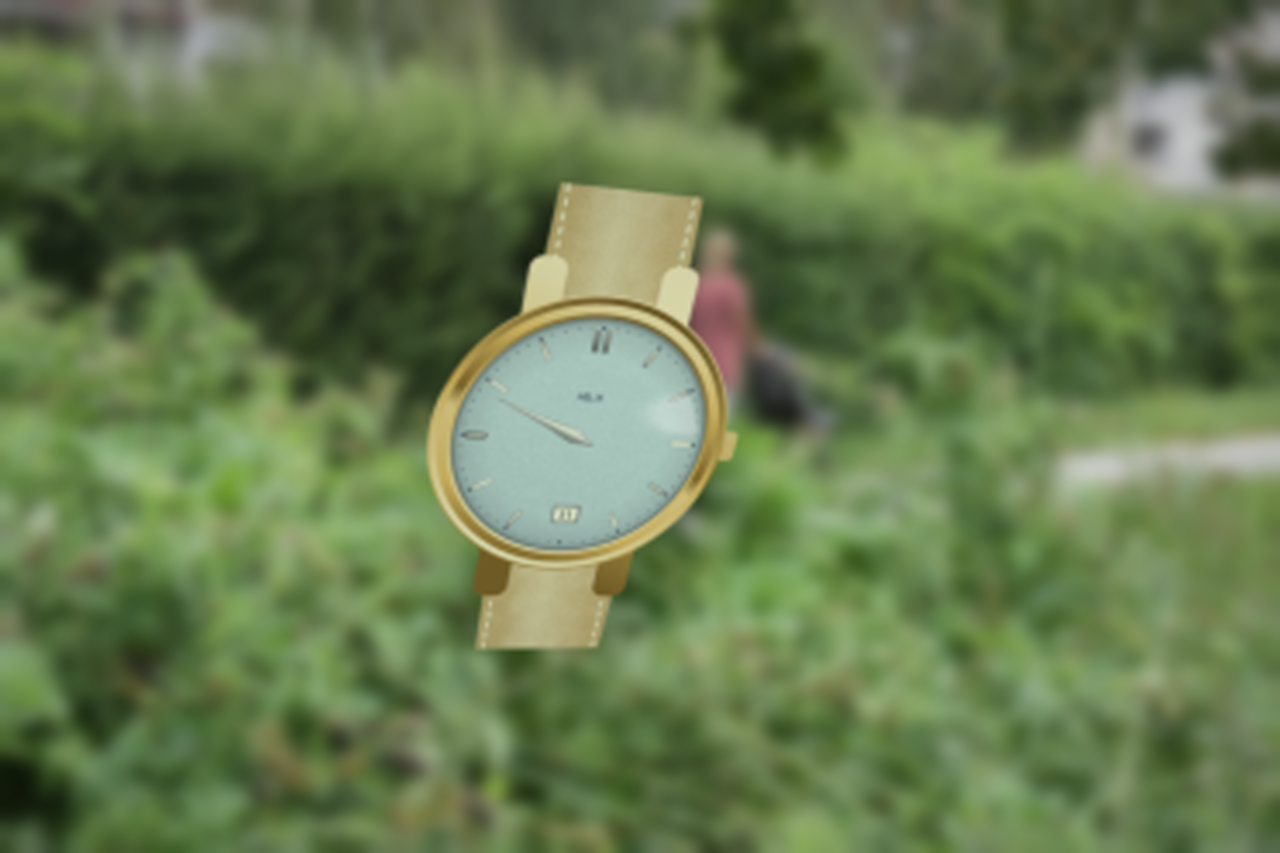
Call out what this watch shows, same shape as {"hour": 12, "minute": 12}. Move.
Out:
{"hour": 9, "minute": 49}
